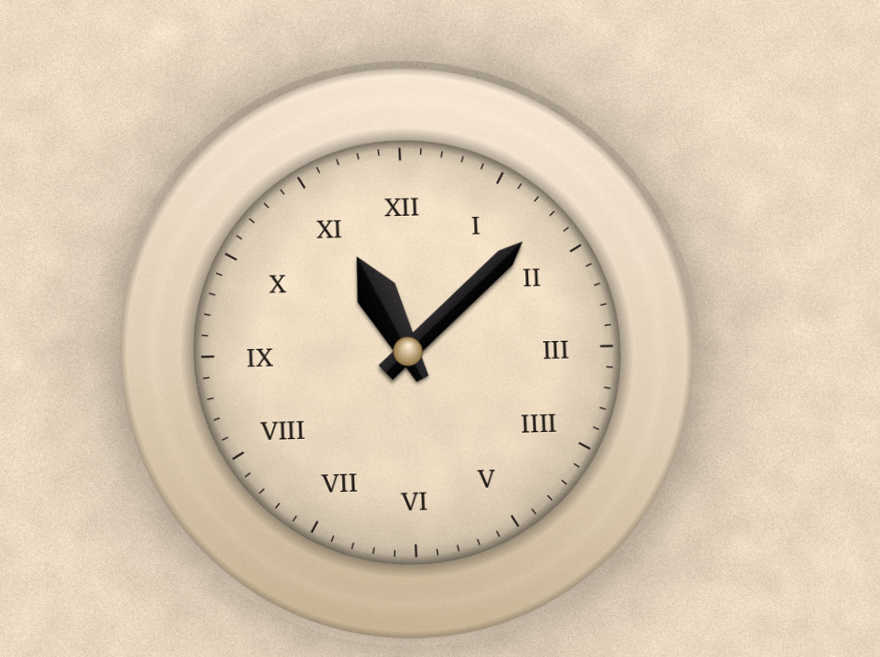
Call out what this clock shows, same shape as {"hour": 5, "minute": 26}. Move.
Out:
{"hour": 11, "minute": 8}
